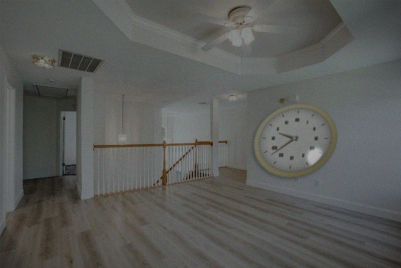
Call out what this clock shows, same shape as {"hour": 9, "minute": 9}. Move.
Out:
{"hour": 9, "minute": 38}
